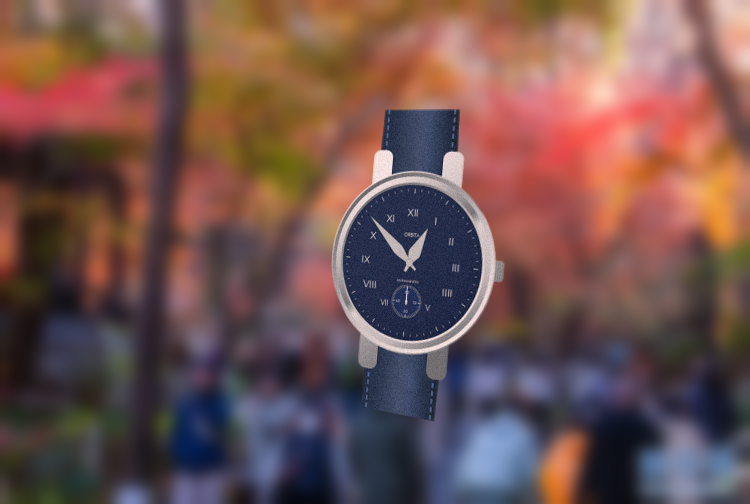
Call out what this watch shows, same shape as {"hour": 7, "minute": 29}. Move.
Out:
{"hour": 12, "minute": 52}
